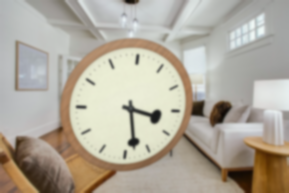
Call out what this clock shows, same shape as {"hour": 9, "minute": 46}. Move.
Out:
{"hour": 3, "minute": 28}
